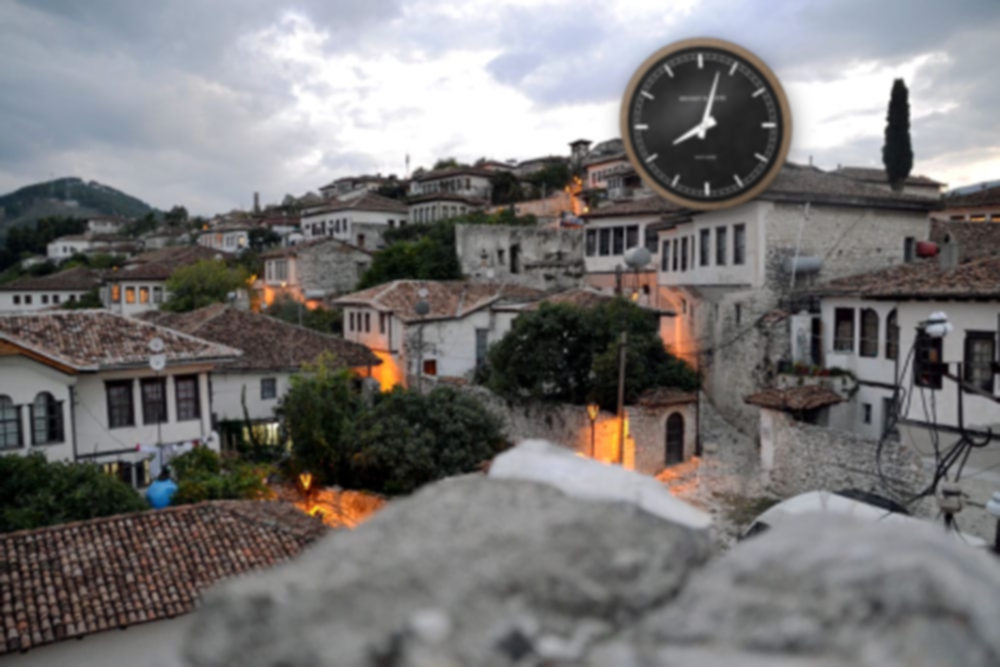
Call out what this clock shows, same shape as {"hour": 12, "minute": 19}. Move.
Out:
{"hour": 8, "minute": 3}
